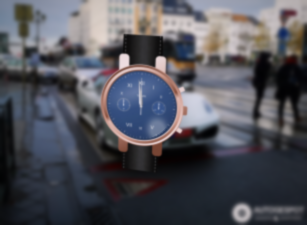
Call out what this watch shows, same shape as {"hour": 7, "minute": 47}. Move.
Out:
{"hour": 11, "minute": 59}
